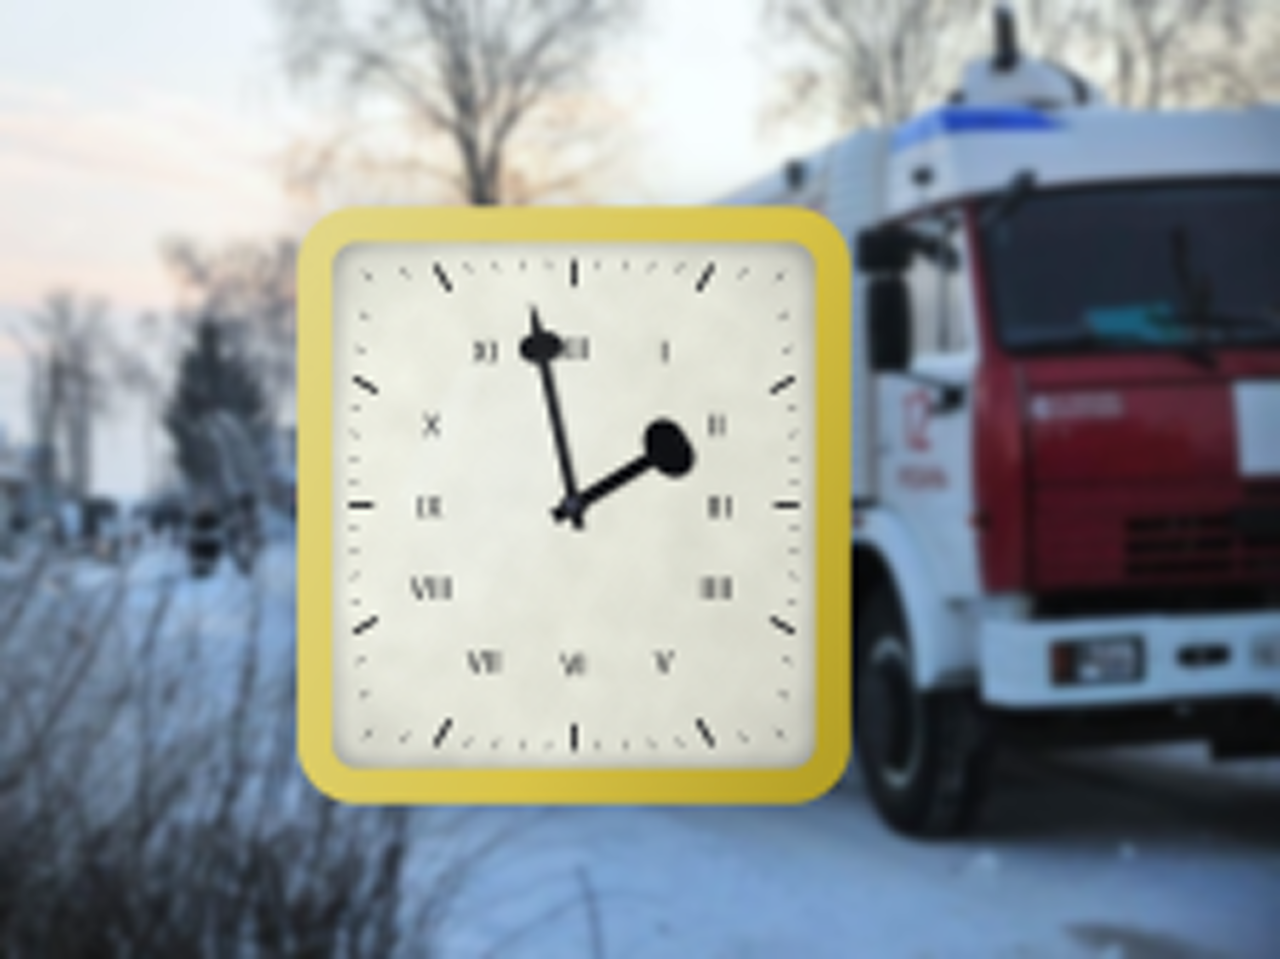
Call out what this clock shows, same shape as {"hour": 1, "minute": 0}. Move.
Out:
{"hour": 1, "minute": 58}
